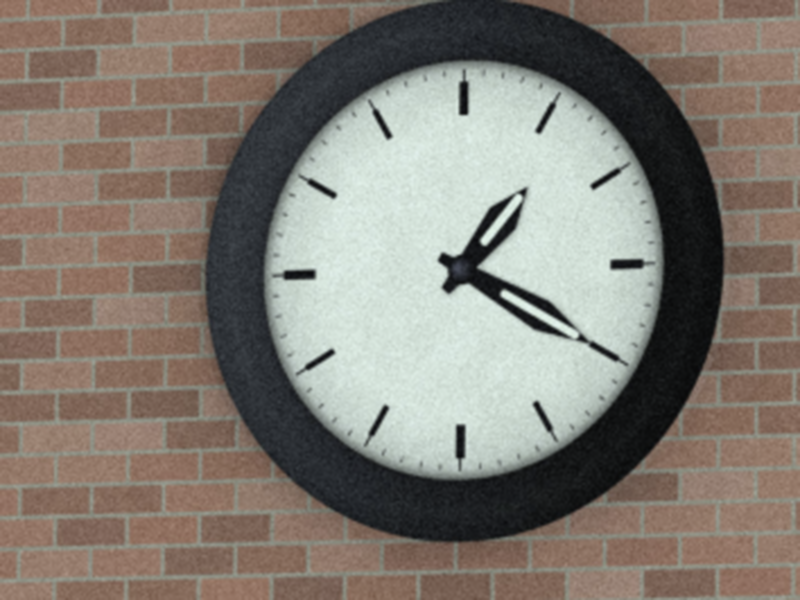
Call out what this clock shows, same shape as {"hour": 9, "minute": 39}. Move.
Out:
{"hour": 1, "minute": 20}
